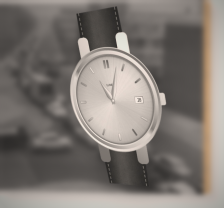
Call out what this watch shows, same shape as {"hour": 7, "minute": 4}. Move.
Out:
{"hour": 11, "minute": 3}
